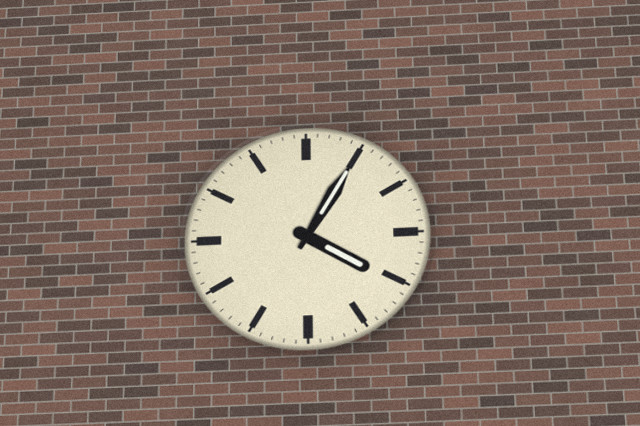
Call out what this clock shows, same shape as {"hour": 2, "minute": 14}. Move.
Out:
{"hour": 4, "minute": 5}
